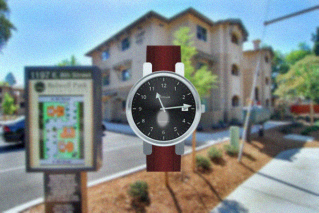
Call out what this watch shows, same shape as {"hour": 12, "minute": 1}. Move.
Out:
{"hour": 11, "minute": 14}
